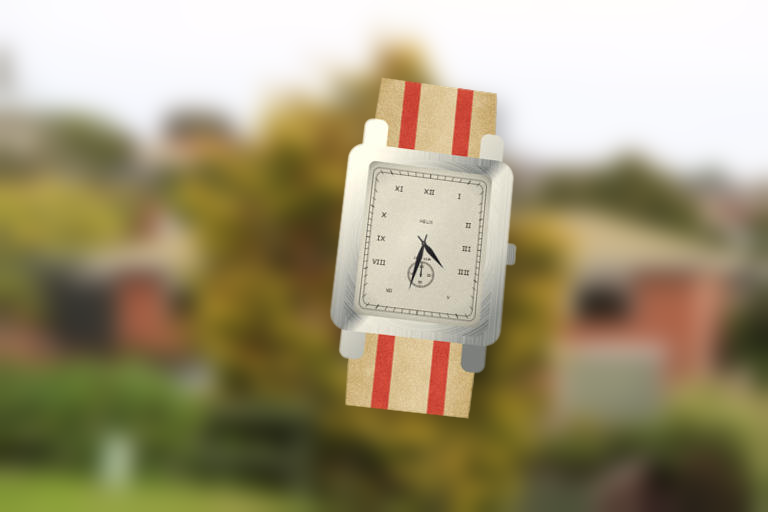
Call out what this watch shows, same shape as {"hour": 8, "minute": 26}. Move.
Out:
{"hour": 4, "minute": 32}
